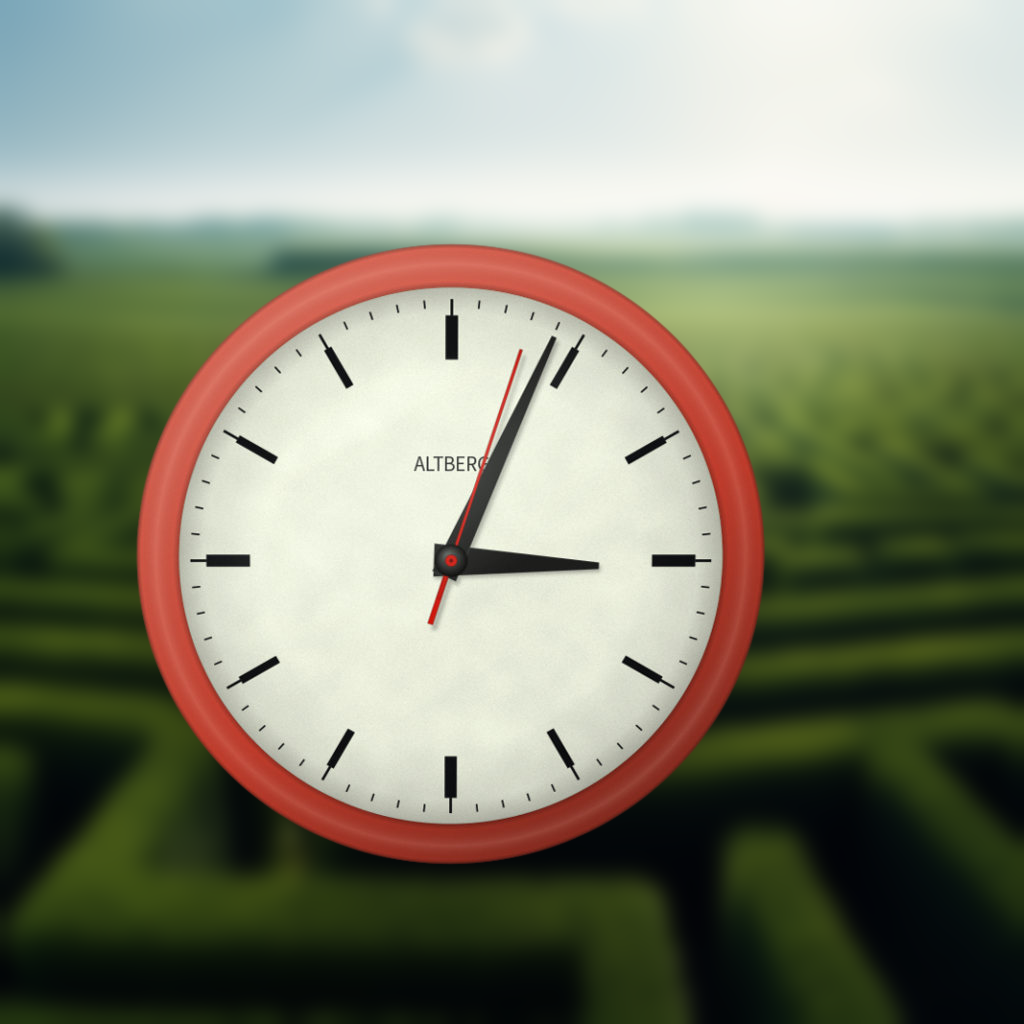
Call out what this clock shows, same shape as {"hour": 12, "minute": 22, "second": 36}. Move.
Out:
{"hour": 3, "minute": 4, "second": 3}
